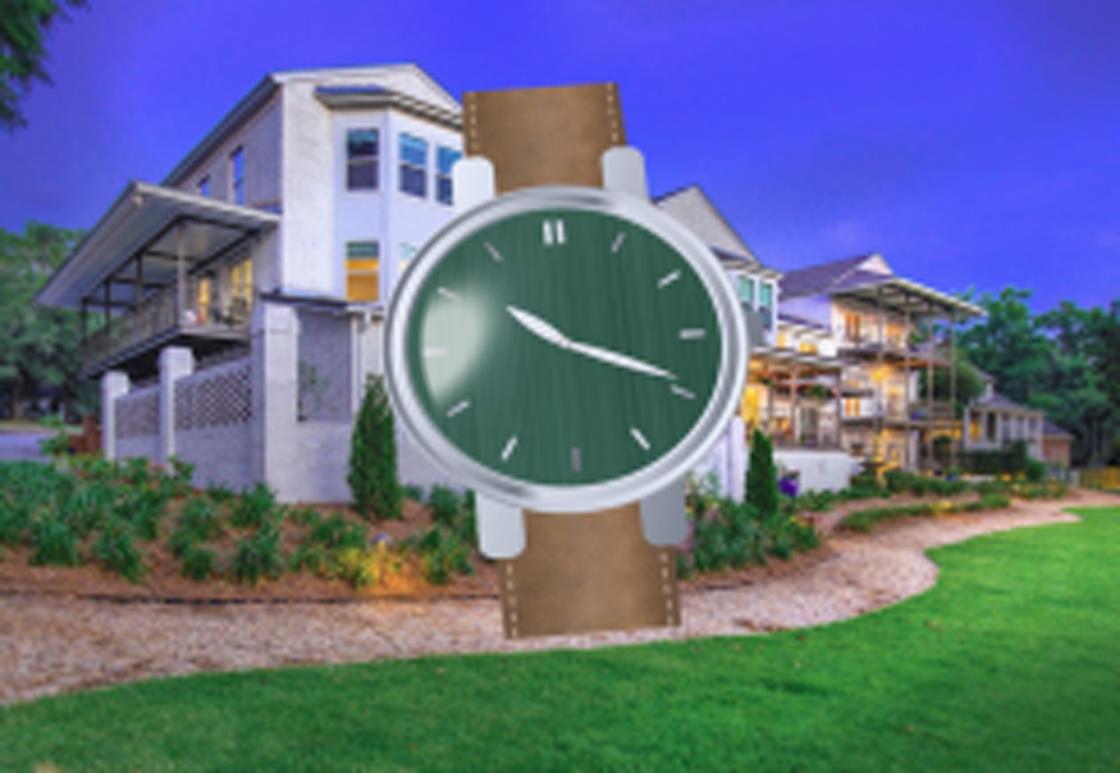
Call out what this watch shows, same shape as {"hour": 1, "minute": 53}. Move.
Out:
{"hour": 10, "minute": 19}
